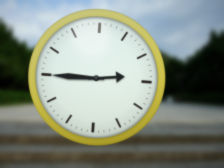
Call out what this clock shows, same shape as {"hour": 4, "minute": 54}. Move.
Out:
{"hour": 2, "minute": 45}
